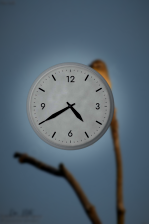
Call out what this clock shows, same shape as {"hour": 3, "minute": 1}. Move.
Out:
{"hour": 4, "minute": 40}
